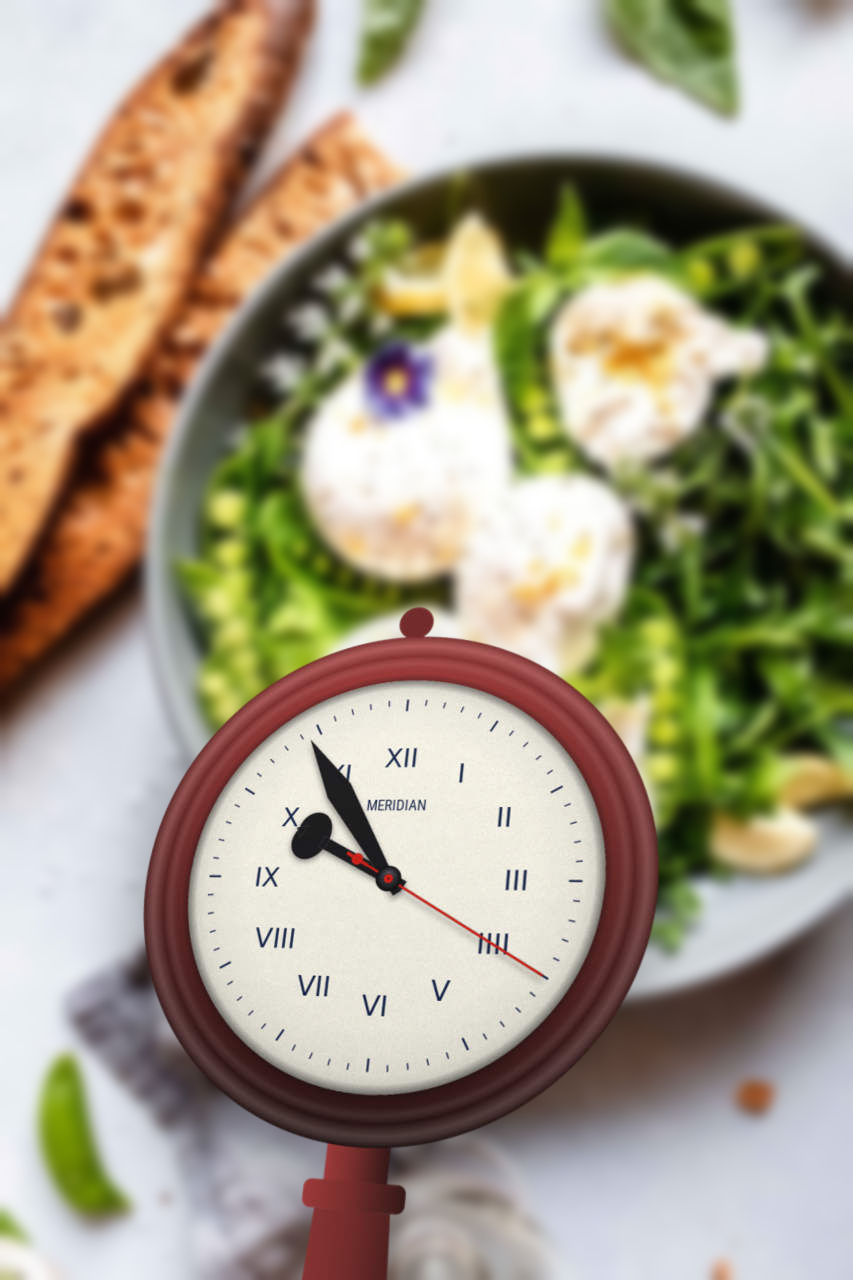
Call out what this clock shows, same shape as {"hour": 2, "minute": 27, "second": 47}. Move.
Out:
{"hour": 9, "minute": 54, "second": 20}
